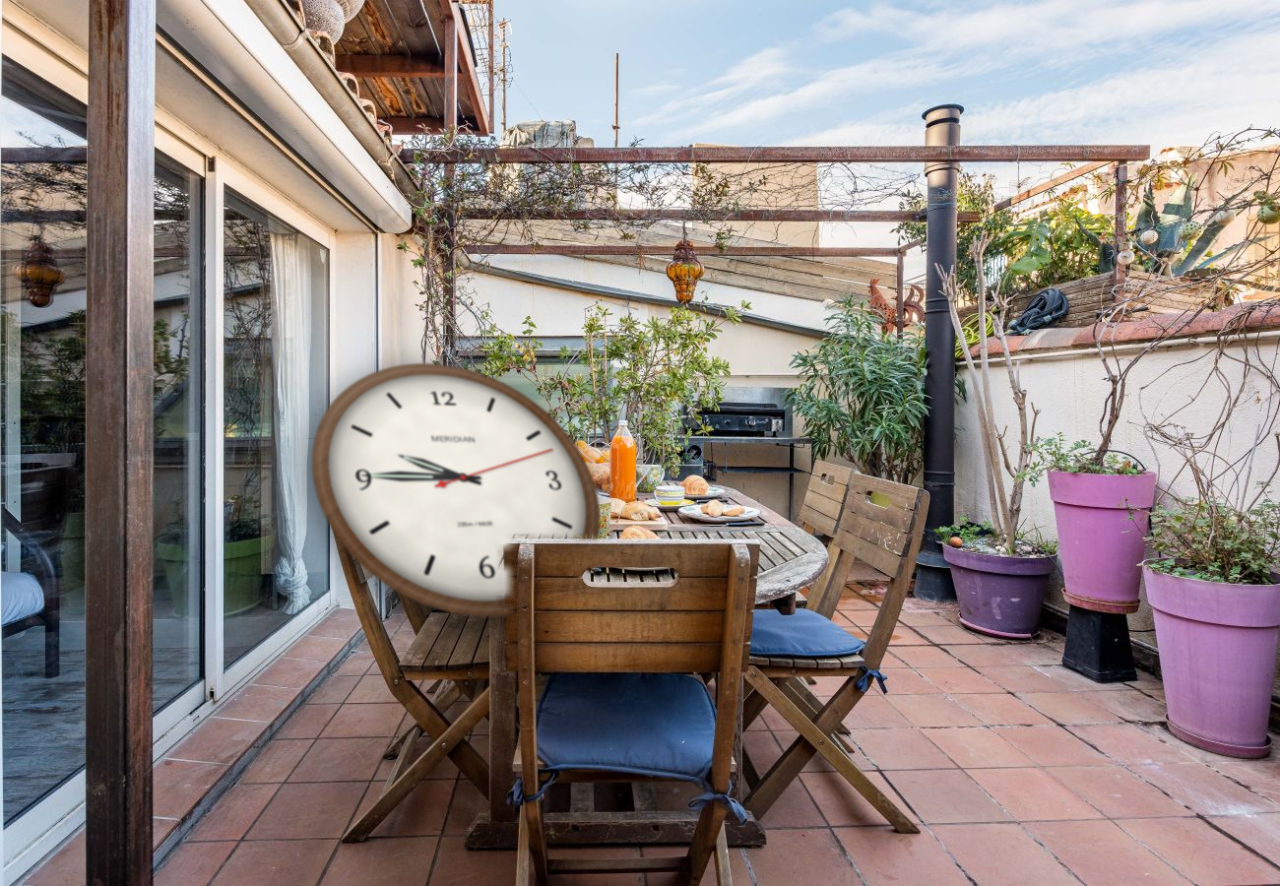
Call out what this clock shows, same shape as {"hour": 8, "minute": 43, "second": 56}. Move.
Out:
{"hour": 9, "minute": 45, "second": 12}
